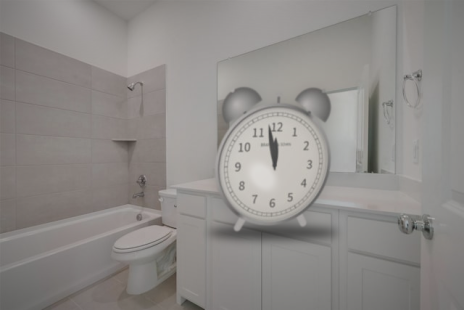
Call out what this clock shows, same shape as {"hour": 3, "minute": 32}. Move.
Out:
{"hour": 11, "minute": 58}
